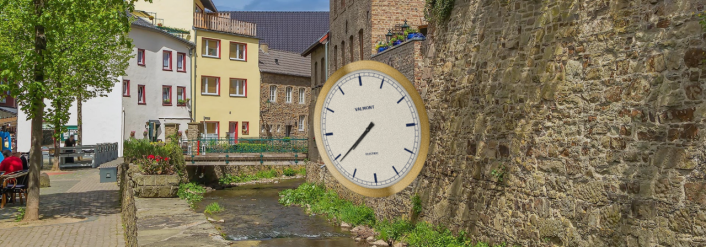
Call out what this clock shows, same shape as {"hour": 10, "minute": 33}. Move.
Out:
{"hour": 7, "minute": 39}
